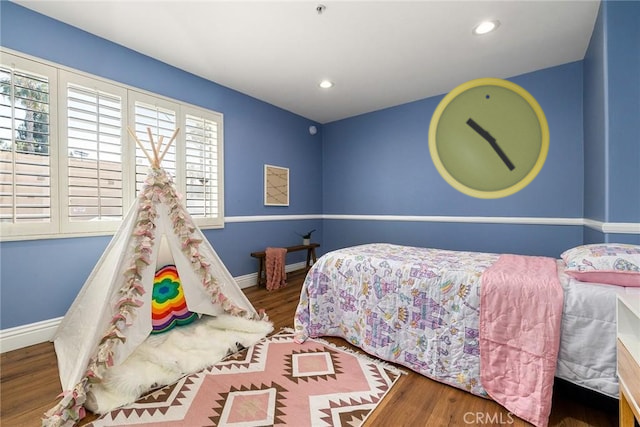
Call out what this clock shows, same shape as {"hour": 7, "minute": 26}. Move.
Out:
{"hour": 10, "minute": 24}
